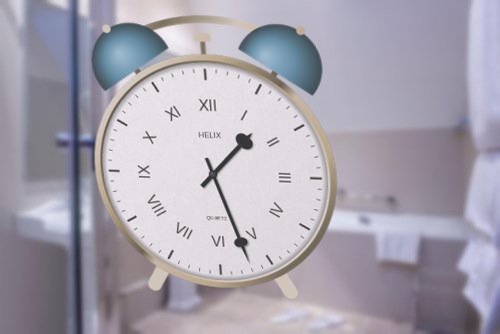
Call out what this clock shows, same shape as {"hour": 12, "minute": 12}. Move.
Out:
{"hour": 1, "minute": 27}
